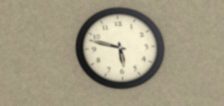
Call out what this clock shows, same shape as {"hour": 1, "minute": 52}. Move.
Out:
{"hour": 5, "minute": 48}
